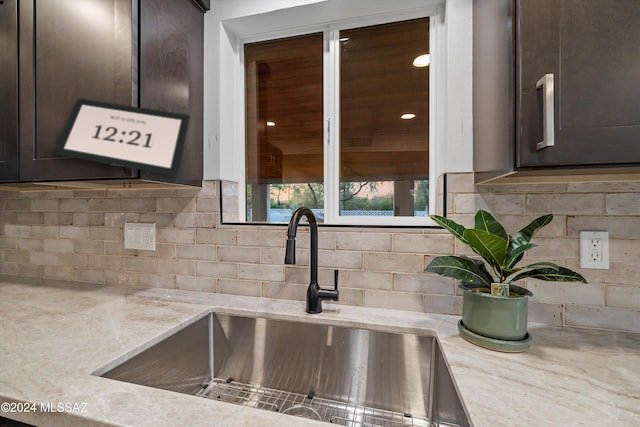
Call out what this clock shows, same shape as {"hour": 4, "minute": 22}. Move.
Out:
{"hour": 12, "minute": 21}
